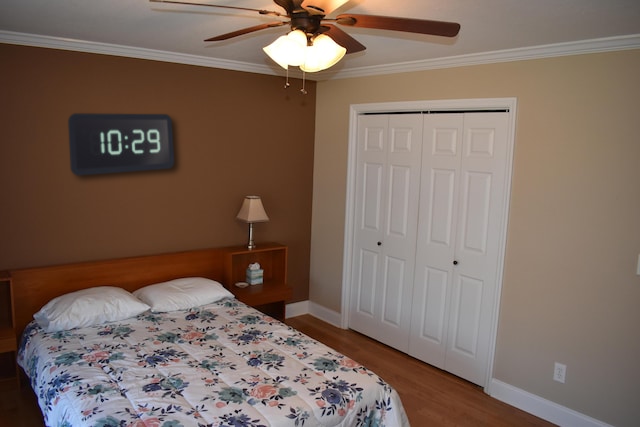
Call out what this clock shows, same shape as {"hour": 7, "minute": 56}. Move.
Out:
{"hour": 10, "minute": 29}
